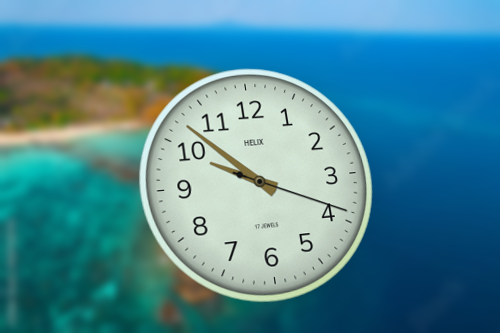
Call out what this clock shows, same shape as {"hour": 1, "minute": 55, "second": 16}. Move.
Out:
{"hour": 9, "minute": 52, "second": 19}
